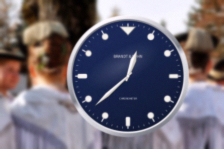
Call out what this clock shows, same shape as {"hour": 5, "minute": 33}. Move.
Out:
{"hour": 12, "minute": 38}
